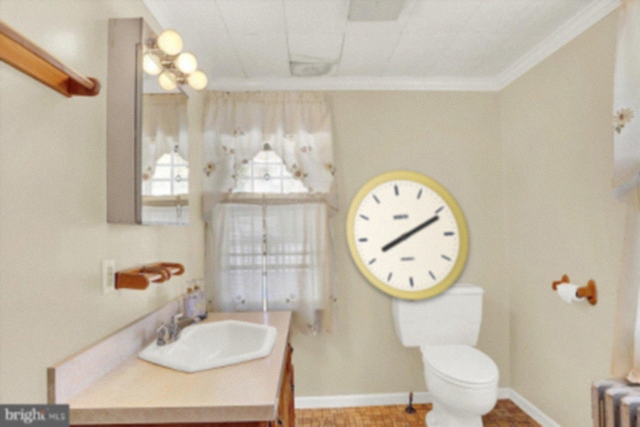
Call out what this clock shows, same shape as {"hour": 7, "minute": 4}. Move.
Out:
{"hour": 8, "minute": 11}
